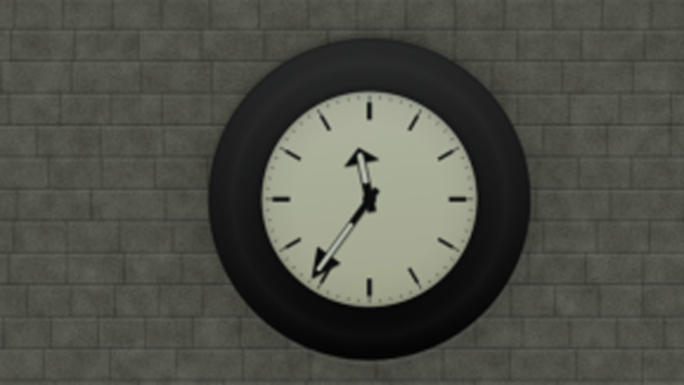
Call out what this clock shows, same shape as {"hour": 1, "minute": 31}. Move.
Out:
{"hour": 11, "minute": 36}
